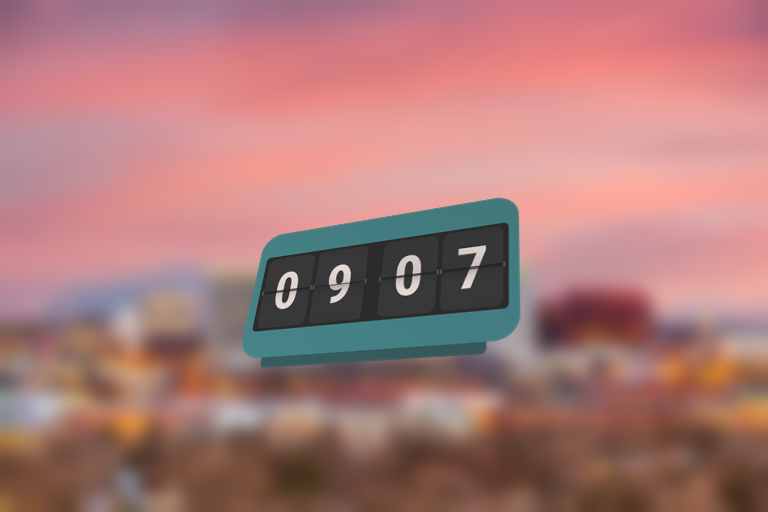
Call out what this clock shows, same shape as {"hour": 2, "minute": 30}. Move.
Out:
{"hour": 9, "minute": 7}
